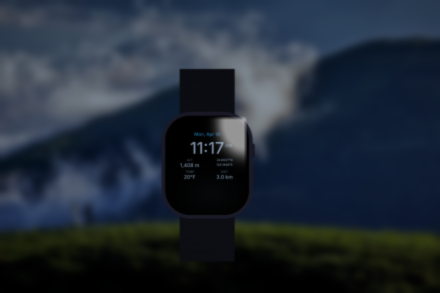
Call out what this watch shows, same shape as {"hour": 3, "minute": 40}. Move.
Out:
{"hour": 11, "minute": 17}
